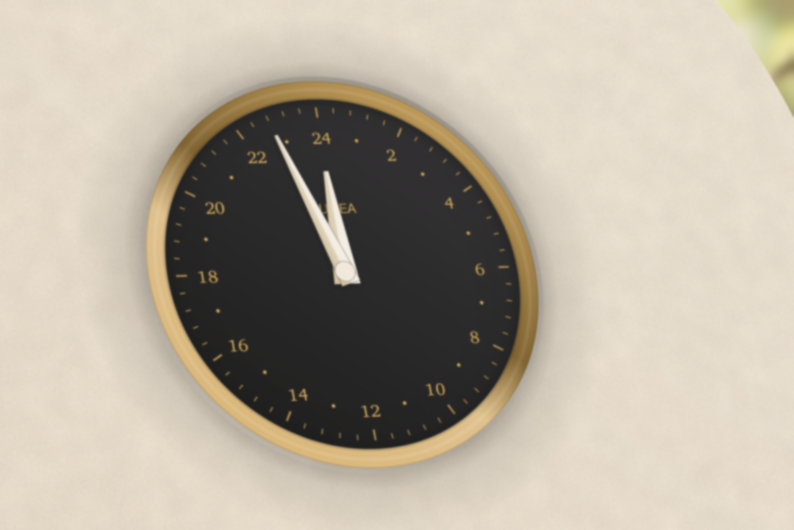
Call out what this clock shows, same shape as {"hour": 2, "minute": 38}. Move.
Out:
{"hour": 23, "minute": 57}
